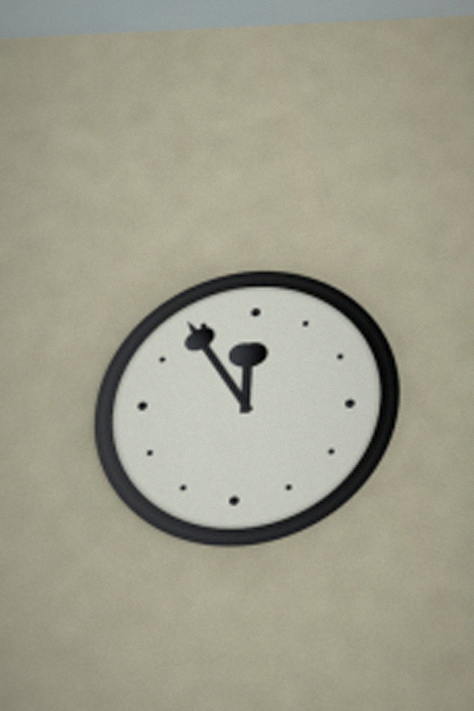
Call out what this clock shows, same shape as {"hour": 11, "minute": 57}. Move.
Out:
{"hour": 11, "minute": 54}
